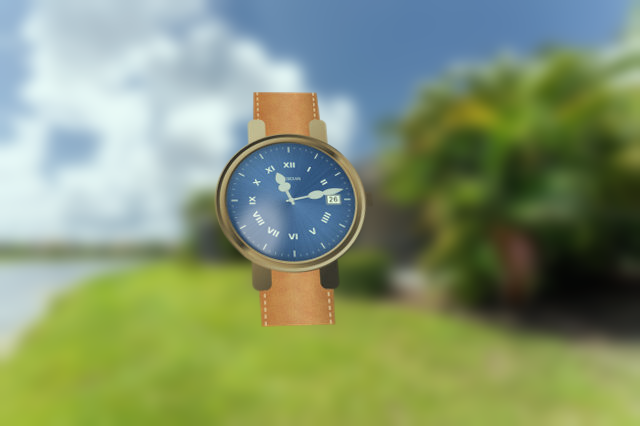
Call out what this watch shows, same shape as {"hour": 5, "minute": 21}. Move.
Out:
{"hour": 11, "minute": 13}
